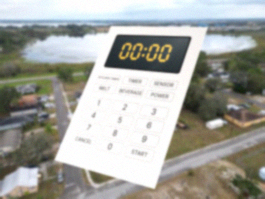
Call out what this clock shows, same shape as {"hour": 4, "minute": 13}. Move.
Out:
{"hour": 0, "minute": 0}
